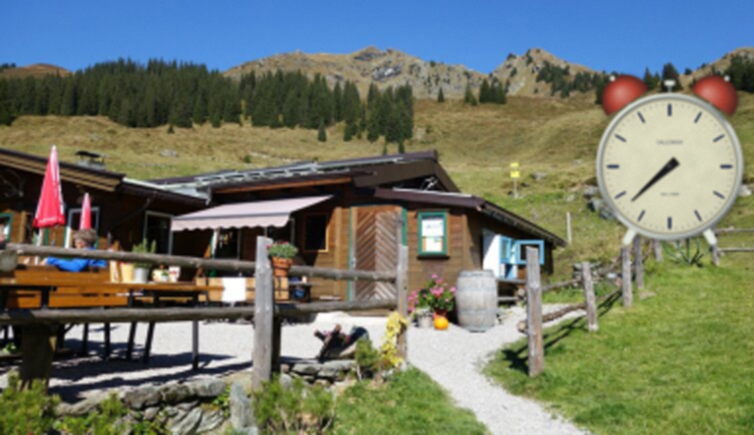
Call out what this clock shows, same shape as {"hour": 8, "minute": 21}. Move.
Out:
{"hour": 7, "minute": 38}
